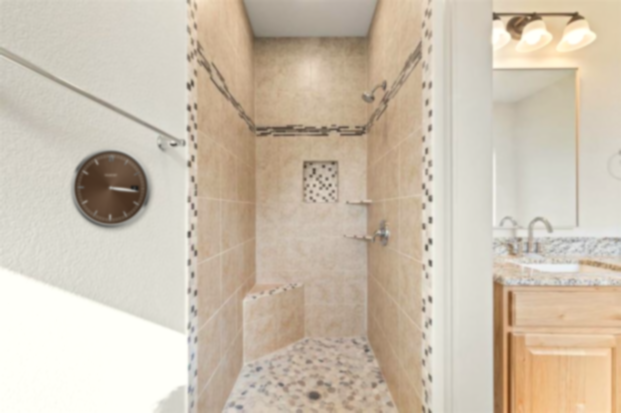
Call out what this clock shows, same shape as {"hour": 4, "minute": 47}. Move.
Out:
{"hour": 3, "minute": 16}
